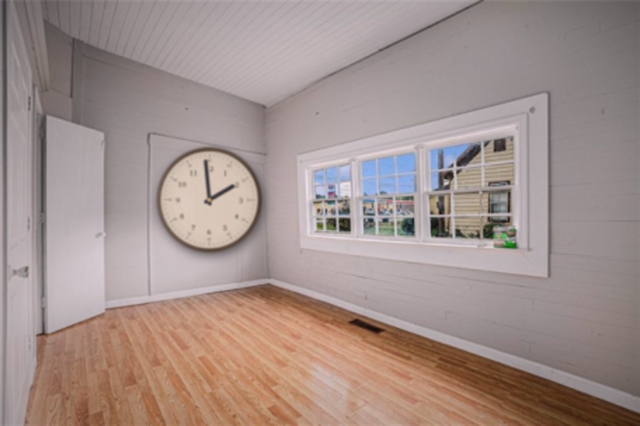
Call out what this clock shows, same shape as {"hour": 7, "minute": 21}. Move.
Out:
{"hour": 1, "minute": 59}
